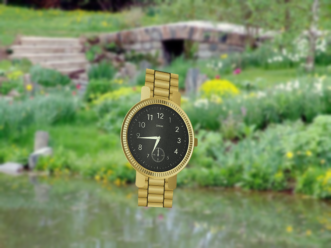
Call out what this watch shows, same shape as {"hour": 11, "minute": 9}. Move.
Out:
{"hour": 6, "minute": 44}
